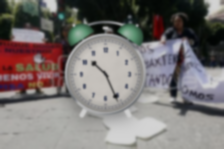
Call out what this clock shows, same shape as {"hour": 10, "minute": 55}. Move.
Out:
{"hour": 10, "minute": 26}
